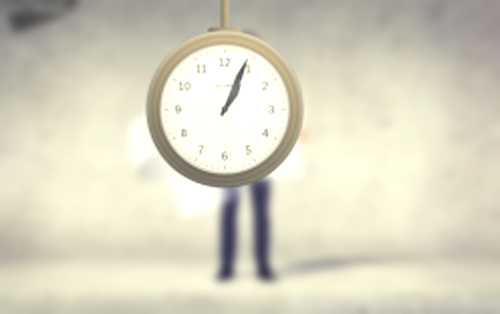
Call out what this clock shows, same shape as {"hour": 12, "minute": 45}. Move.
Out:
{"hour": 1, "minute": 4}
